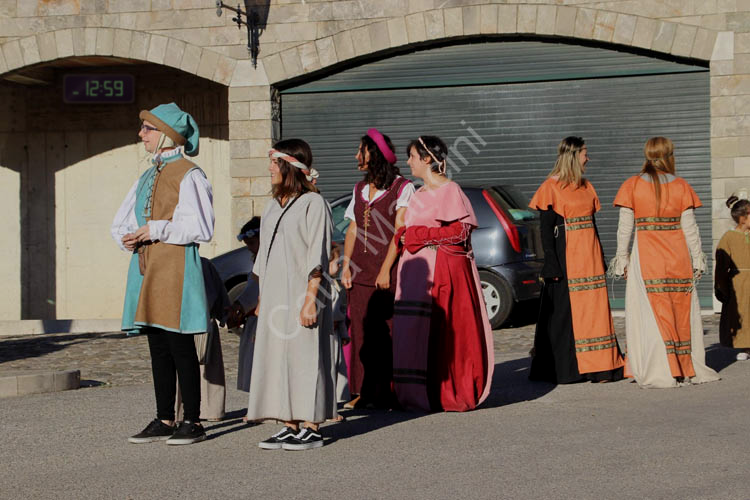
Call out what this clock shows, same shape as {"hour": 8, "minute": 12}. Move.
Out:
{"hour": 12, "minute": 59}
